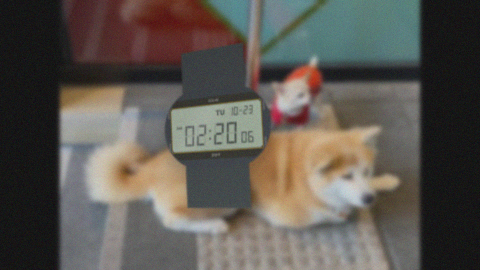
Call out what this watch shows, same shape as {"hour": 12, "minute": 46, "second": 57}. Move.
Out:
{"hour": 2, "minute": 20, "second": 6}
